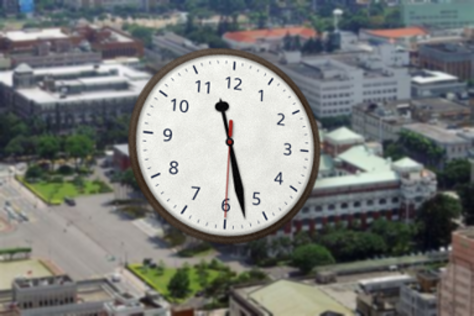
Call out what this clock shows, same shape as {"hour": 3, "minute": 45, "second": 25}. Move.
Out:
{"hour": 11, "minute": 27, "second": 30}
